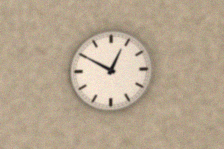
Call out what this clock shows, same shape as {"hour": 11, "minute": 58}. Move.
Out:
{"hour": 12, "minute": 50}
